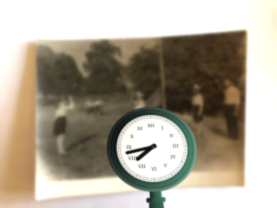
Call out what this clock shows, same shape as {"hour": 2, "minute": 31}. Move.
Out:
{"hour": 7, "minute": 43}
